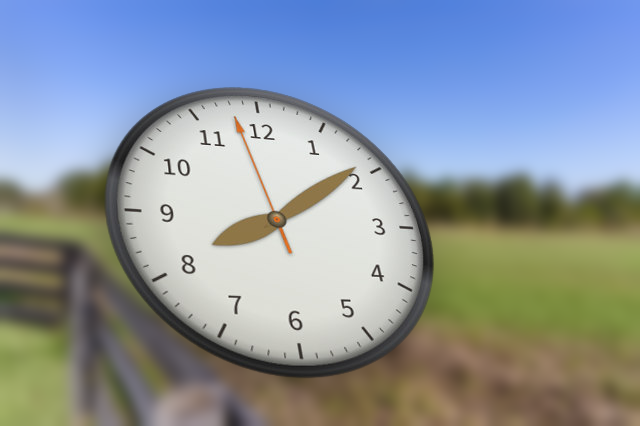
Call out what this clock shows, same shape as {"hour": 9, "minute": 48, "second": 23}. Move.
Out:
{"hour": 8, "minute": 8, "second": 58}
